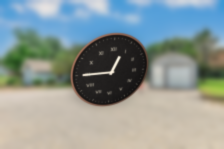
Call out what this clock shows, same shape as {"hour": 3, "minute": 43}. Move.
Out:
{"hour": 12, "minute": 45}
